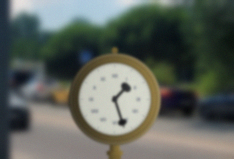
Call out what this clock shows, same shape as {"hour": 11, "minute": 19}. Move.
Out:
{"hour": 1, "minute": 27}
